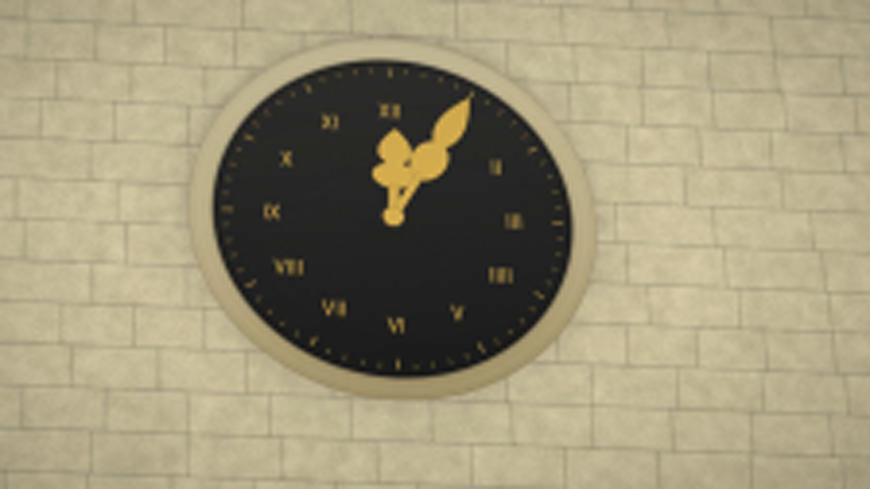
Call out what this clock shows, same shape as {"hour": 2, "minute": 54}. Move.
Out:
{"hour": 12, "minute": 5}
